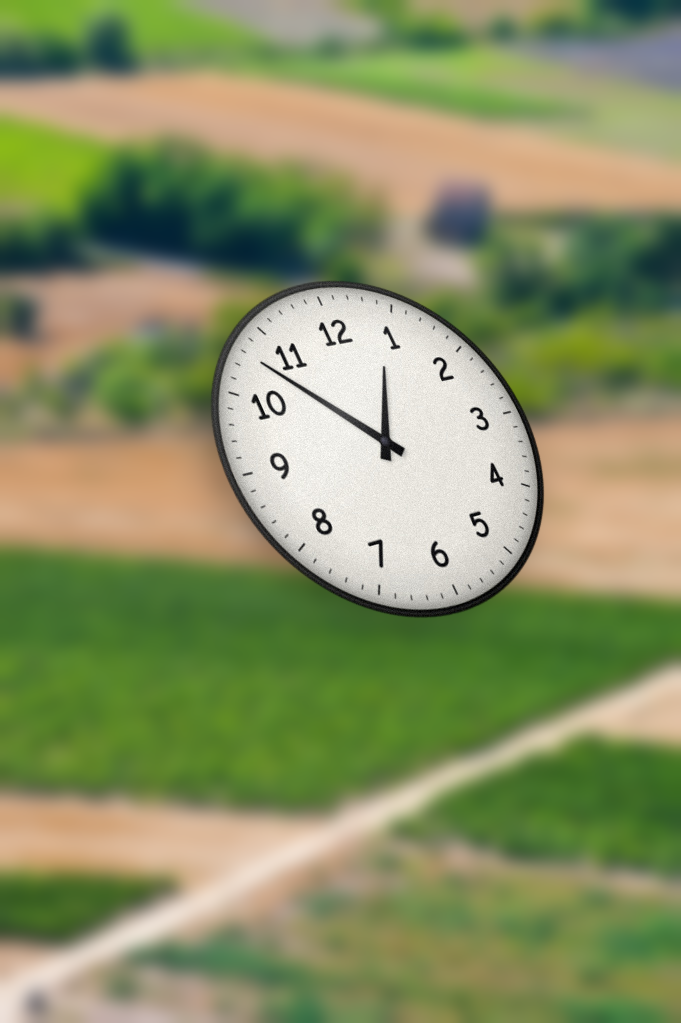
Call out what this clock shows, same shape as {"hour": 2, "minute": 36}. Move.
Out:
{"hour": 12, "minute": 53}
